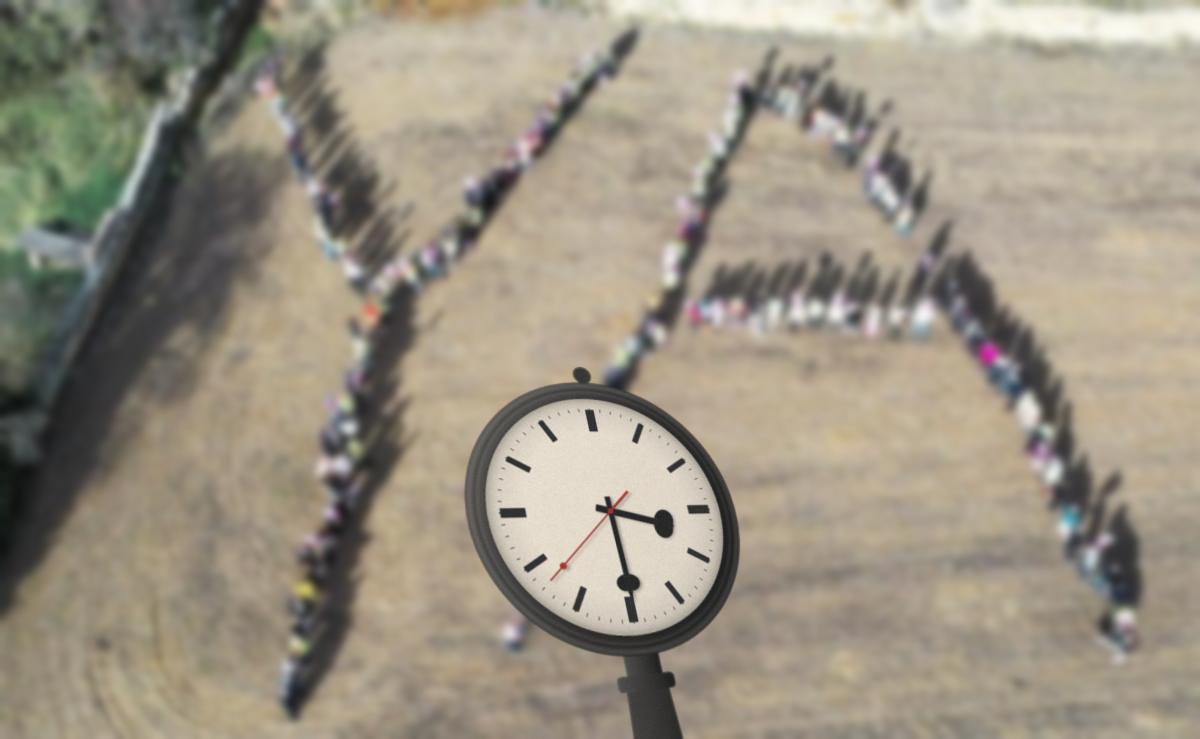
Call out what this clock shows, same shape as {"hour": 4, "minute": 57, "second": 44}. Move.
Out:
{"hour": 3, "minute": 29, "second": 38}
